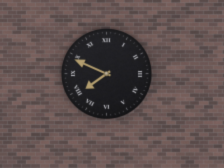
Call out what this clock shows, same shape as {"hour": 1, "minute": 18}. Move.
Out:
{"hour": 7, "minute": 49}
